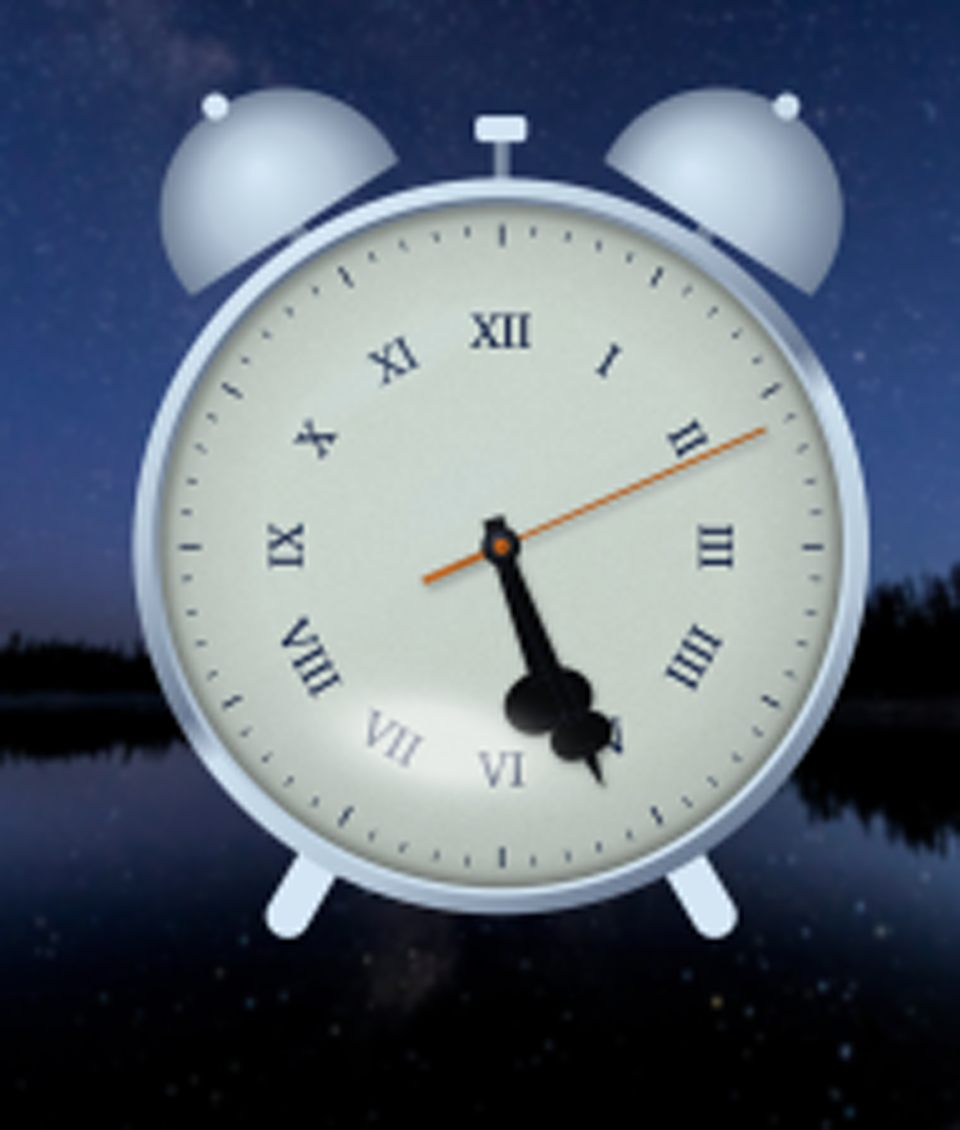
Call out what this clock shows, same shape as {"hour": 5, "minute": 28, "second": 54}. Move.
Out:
{"hour": 5, "minute": 26, "second": 11}
